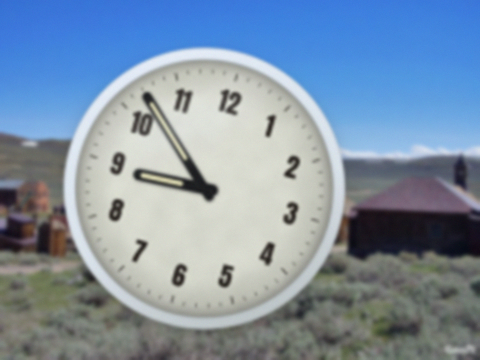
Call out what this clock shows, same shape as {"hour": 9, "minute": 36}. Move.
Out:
{"hour": 8, "minute": 52}
